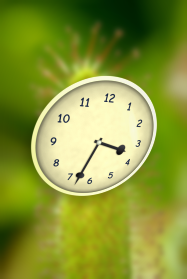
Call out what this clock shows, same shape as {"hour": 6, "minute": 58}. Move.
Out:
{"hour": 3, "minute": 33}
